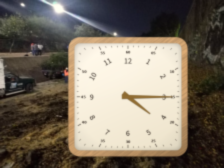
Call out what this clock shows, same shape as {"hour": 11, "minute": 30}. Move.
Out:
{"hour": 4, "minute": 15}
